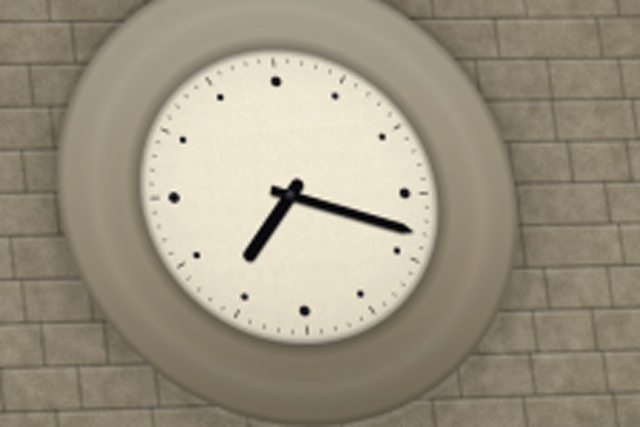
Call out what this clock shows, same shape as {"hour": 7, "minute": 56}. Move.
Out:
{"hour": 7, "minute": 18}
